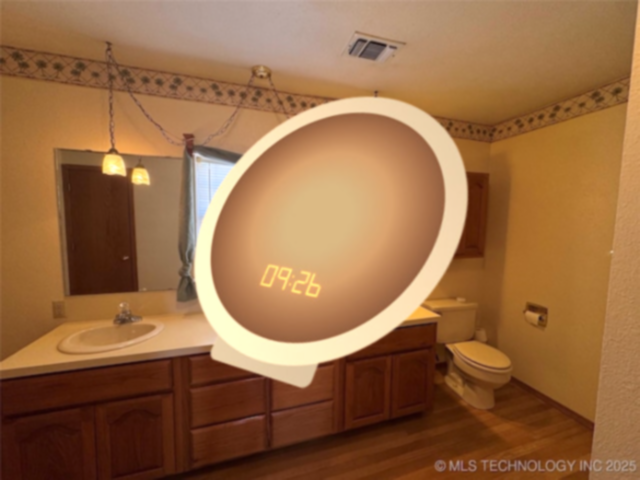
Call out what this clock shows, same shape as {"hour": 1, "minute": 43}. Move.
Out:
{"hour": 9, "minute": 26}
